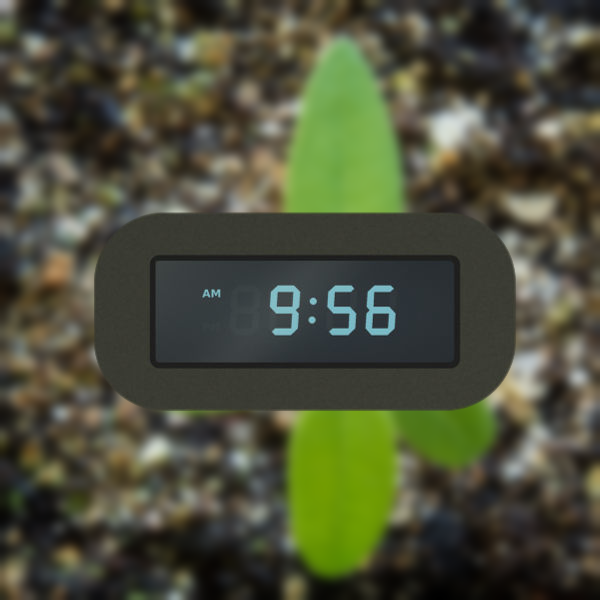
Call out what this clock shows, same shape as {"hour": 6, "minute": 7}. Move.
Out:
{"hour": 9, "minute": 56}
